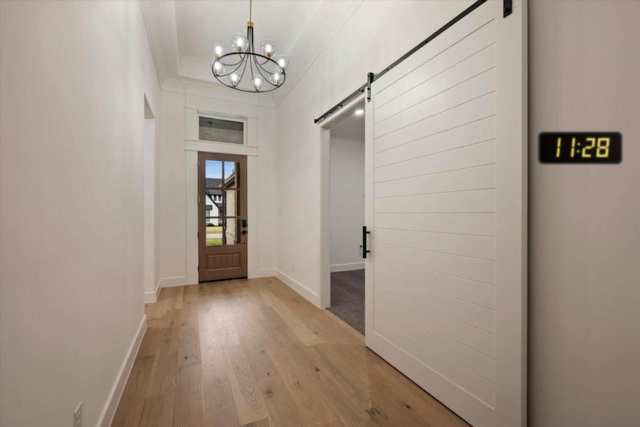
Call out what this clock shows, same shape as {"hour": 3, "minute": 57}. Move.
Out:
{"hour": 11, "minute": 28}
